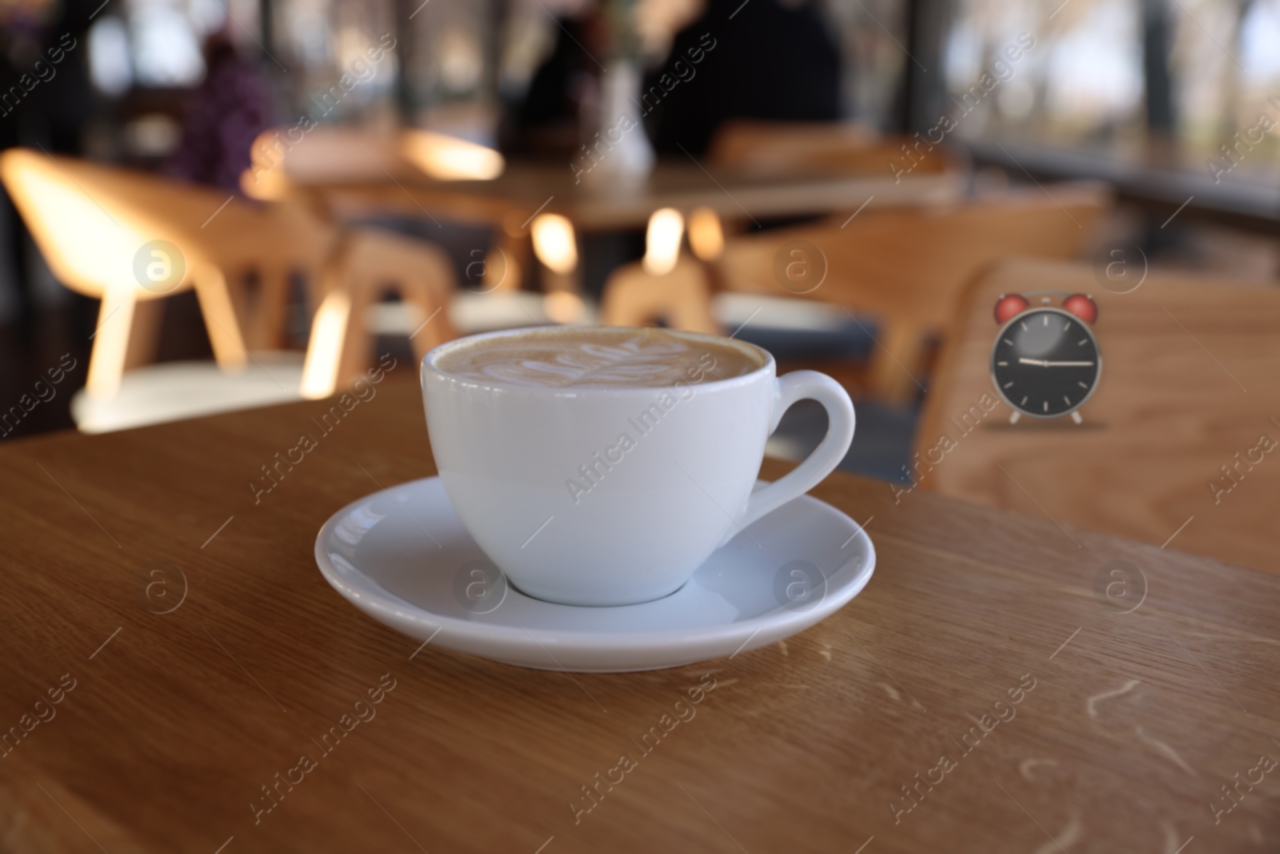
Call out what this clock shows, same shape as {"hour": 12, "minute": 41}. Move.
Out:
{"hour": 9, "minute": 15}
